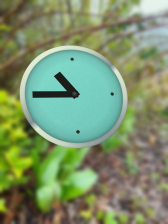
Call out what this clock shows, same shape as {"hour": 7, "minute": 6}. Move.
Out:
{"hour": 10, "minute": 45}
